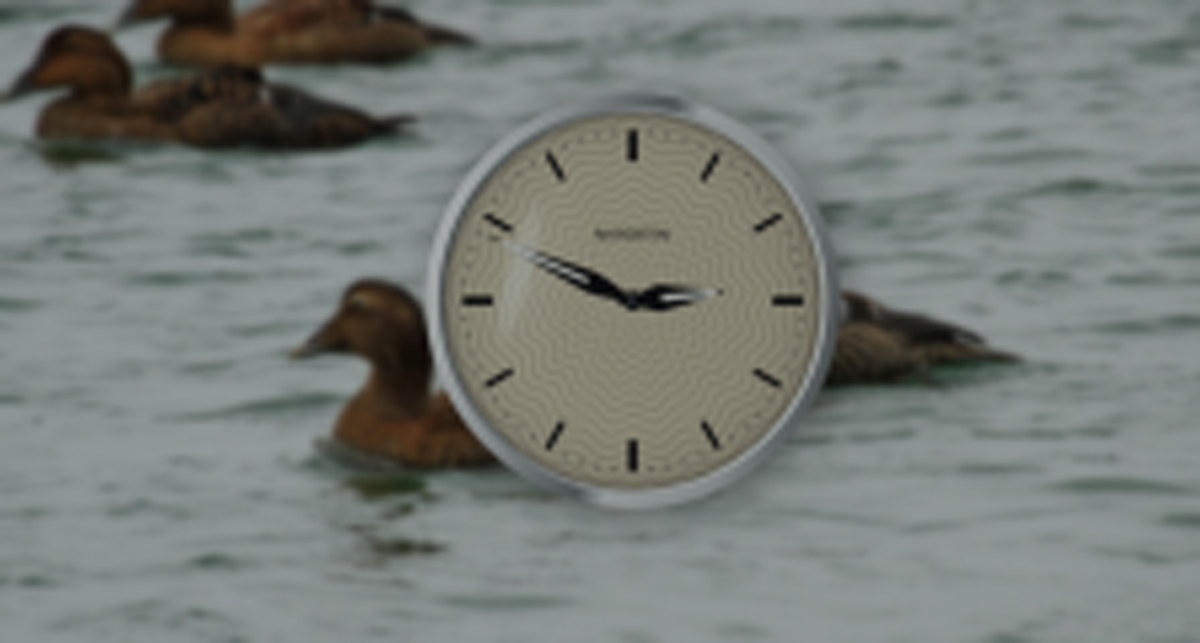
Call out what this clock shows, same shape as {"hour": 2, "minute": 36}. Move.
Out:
{"hour": 2, "minute": 49}
